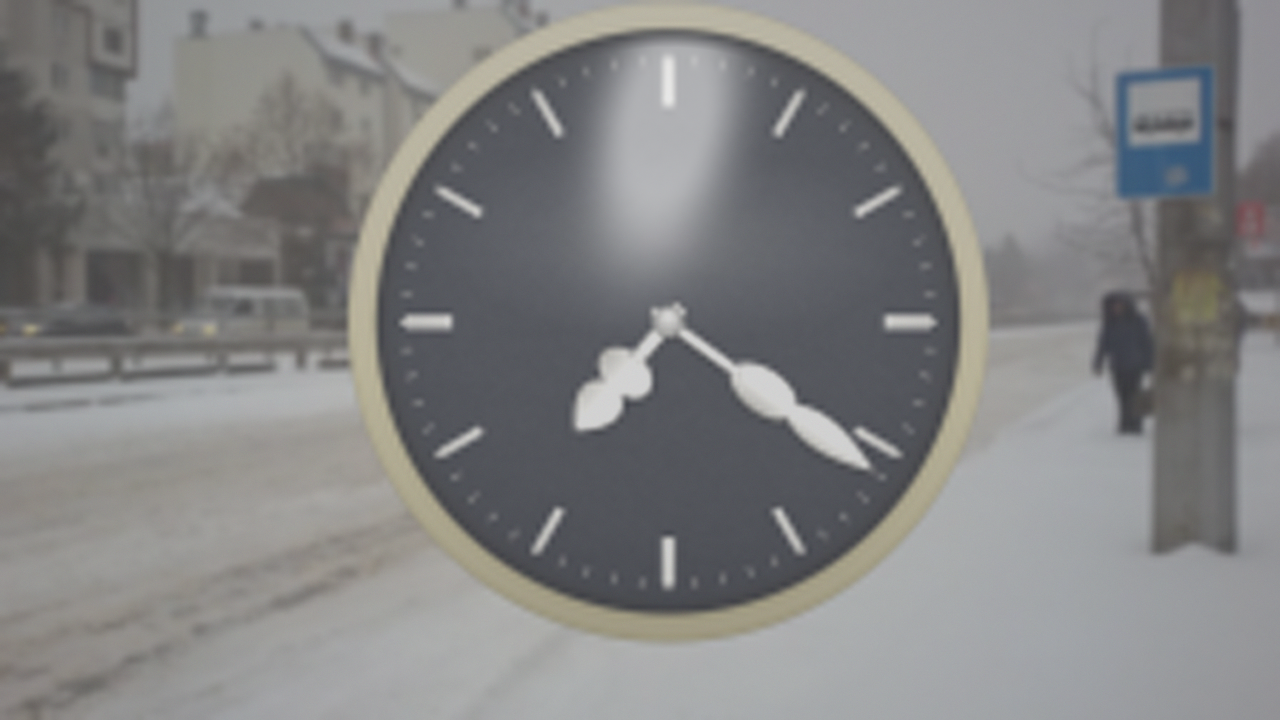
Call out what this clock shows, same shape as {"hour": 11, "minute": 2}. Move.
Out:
{"hour": 7, "minute": 21}
